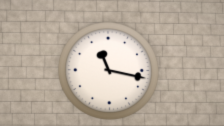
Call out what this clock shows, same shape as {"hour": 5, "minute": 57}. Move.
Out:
{"hour": 11, "minute": 17}
